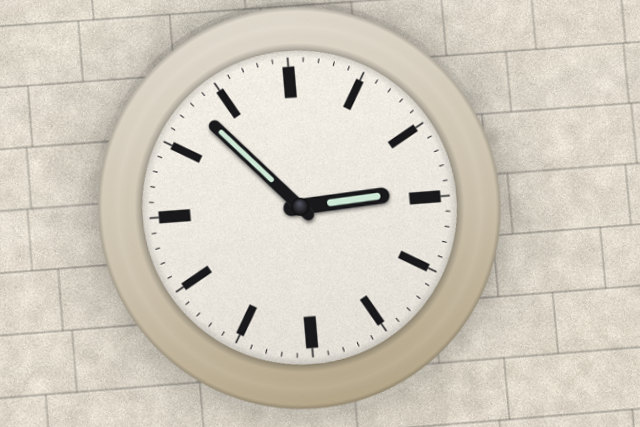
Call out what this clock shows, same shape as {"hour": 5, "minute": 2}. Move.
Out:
{"hour": 2, "minute": 53}
